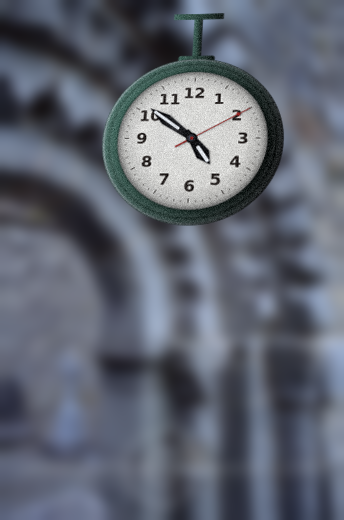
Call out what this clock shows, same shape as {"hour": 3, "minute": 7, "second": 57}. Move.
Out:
{"hour": 4, "minute": 51, "second": 10}
